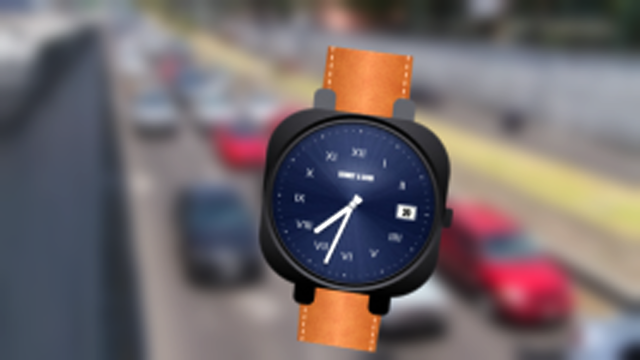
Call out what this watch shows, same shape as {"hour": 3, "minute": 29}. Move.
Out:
{"hour": 7, "minute": 33}
